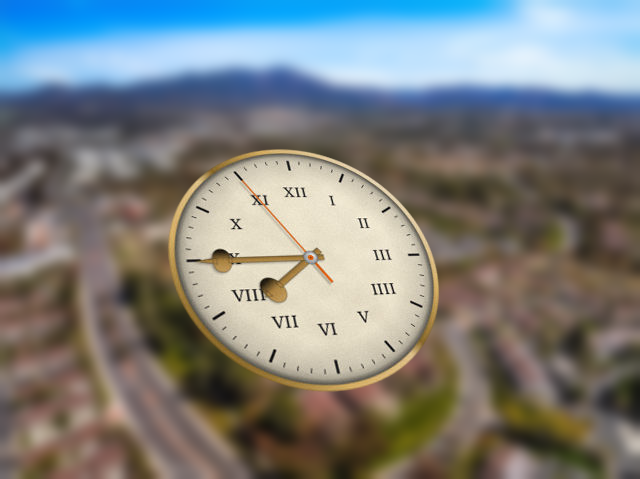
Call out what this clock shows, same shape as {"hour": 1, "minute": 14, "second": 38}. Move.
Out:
{"hour": 7, "minute": 44, "second": 55}
